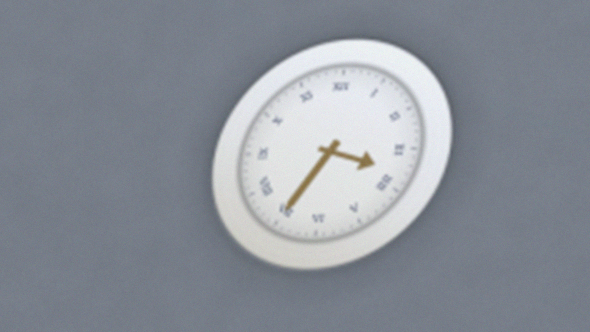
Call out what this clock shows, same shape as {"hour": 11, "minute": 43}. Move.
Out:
{"hour": 3, "minute": 35}
